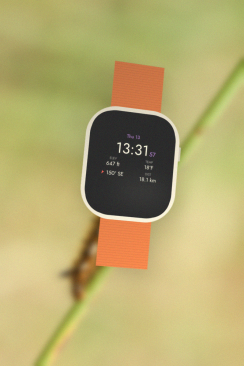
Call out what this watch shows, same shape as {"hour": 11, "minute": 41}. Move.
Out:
{"hour": 13, "minute": 31}
